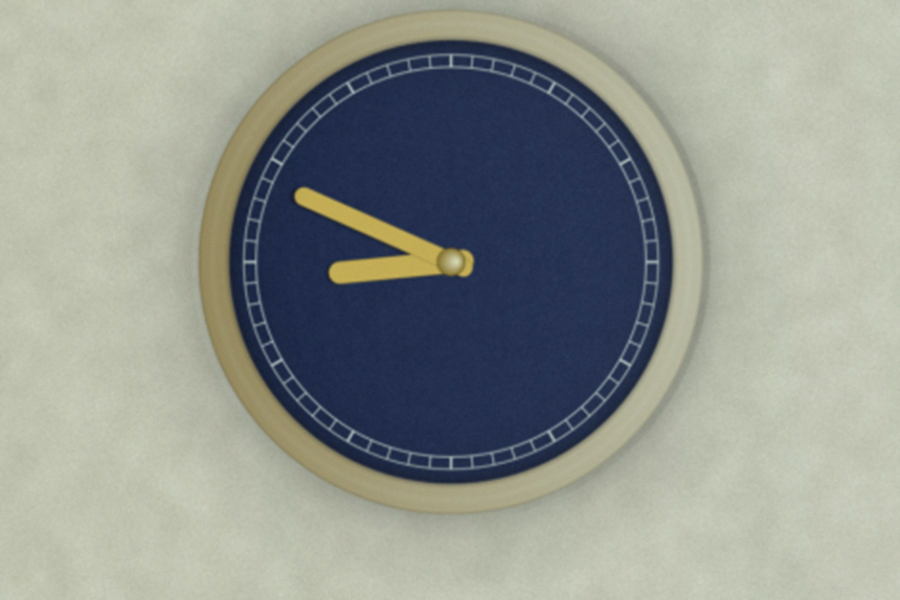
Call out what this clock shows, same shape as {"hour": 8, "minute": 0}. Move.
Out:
{"hour": 8, "minute": 49}
